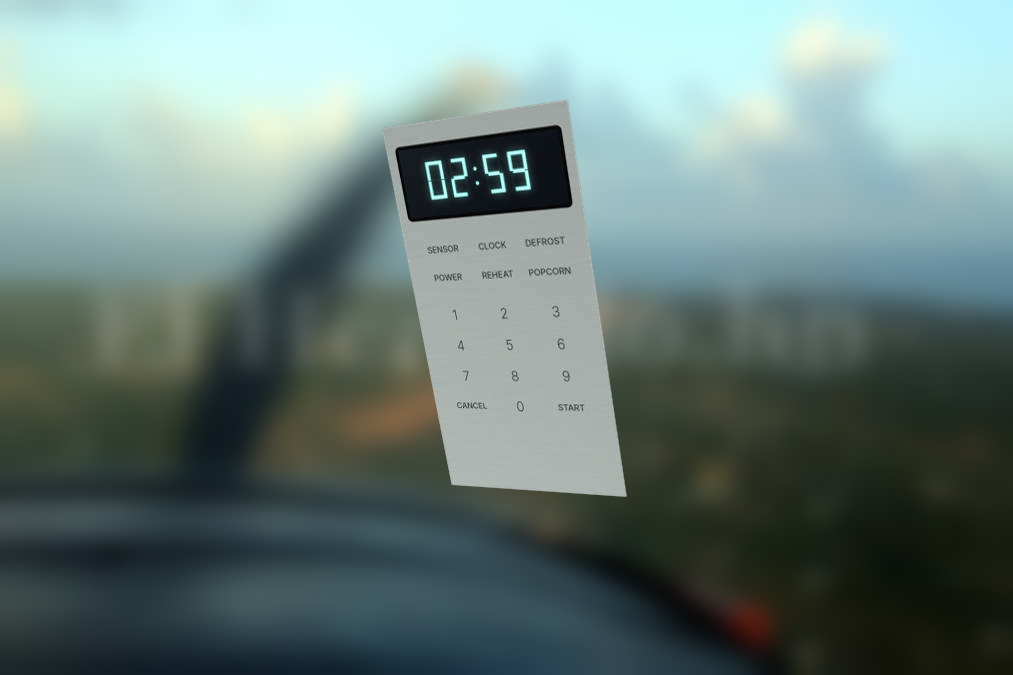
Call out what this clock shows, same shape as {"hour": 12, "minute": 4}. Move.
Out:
{"hour": 2, "minute": 59}
